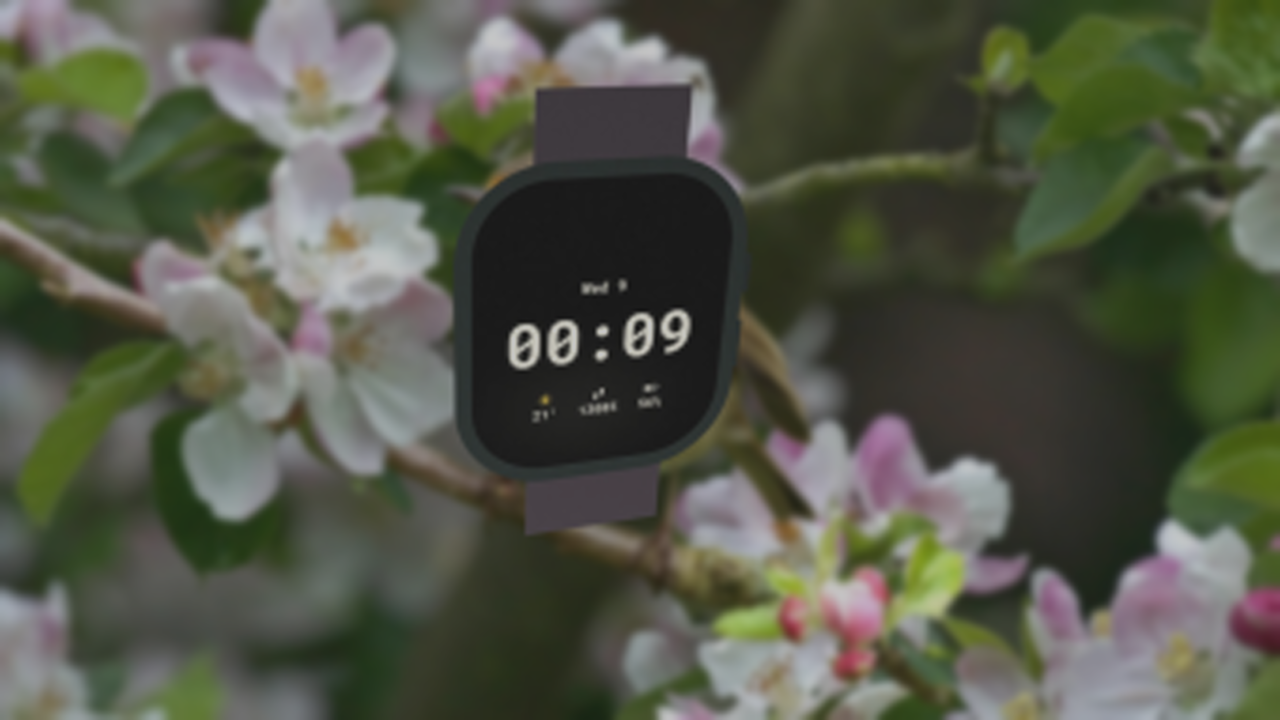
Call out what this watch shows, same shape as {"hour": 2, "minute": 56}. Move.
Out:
{"hour": 0, "minute": 9}
